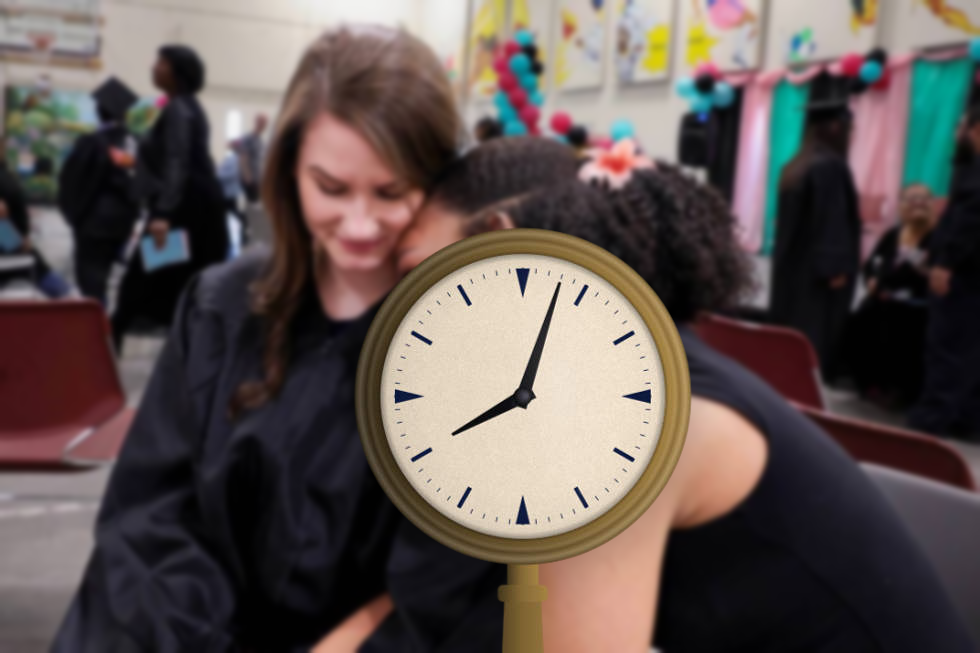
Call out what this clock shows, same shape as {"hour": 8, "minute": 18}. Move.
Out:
{"hour": 8, "minute": 3}
